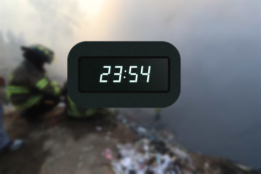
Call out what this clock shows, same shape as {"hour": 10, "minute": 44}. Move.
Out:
{"hour": 23, "minute": 54}
